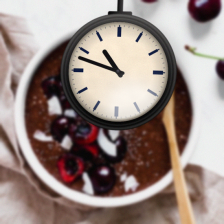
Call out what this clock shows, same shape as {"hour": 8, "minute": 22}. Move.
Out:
{"hour": 10, "minute": 48}
